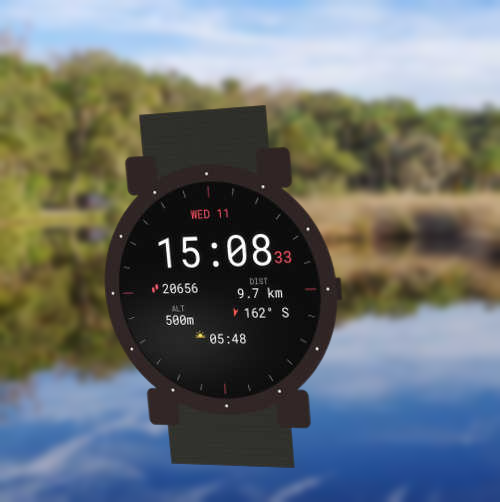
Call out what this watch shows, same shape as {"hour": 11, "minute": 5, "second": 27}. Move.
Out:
{"hour": 15, "minute": 8, "second": 33}
